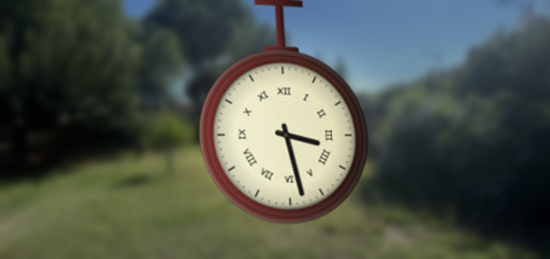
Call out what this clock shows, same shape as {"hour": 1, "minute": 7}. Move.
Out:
{"hour": 3, "minute": 28}
